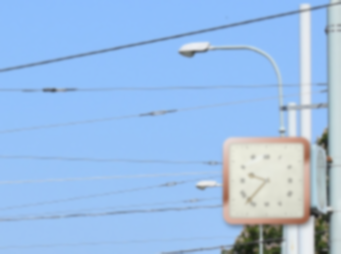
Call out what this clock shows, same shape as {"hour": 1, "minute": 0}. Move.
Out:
{"hour": 9, "minute": 37}
